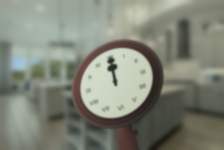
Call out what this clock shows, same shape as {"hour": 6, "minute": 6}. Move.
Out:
{"hour": 12, "minute": 0}
